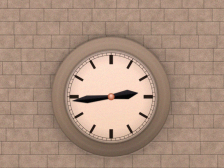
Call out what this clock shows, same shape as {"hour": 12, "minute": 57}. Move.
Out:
{"hour": 2, "minute": 44}
